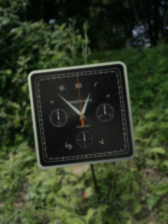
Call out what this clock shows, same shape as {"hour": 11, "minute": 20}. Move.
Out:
{"hour": 12, "minute": 53}
